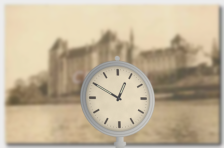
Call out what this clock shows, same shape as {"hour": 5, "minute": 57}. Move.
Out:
{"hour": 12, "minute": 50}
